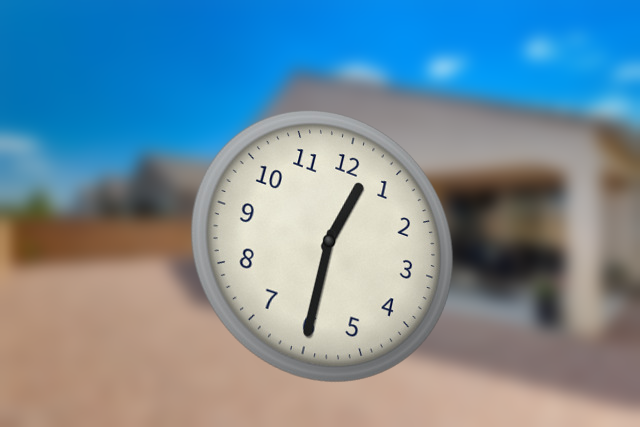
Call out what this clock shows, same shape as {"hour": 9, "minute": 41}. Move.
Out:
{"hour": 12, "minute": 30}
